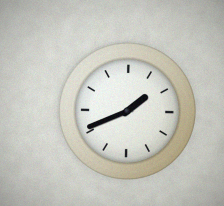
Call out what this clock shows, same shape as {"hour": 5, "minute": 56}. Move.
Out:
{"hour": 1, "minute": 41}
